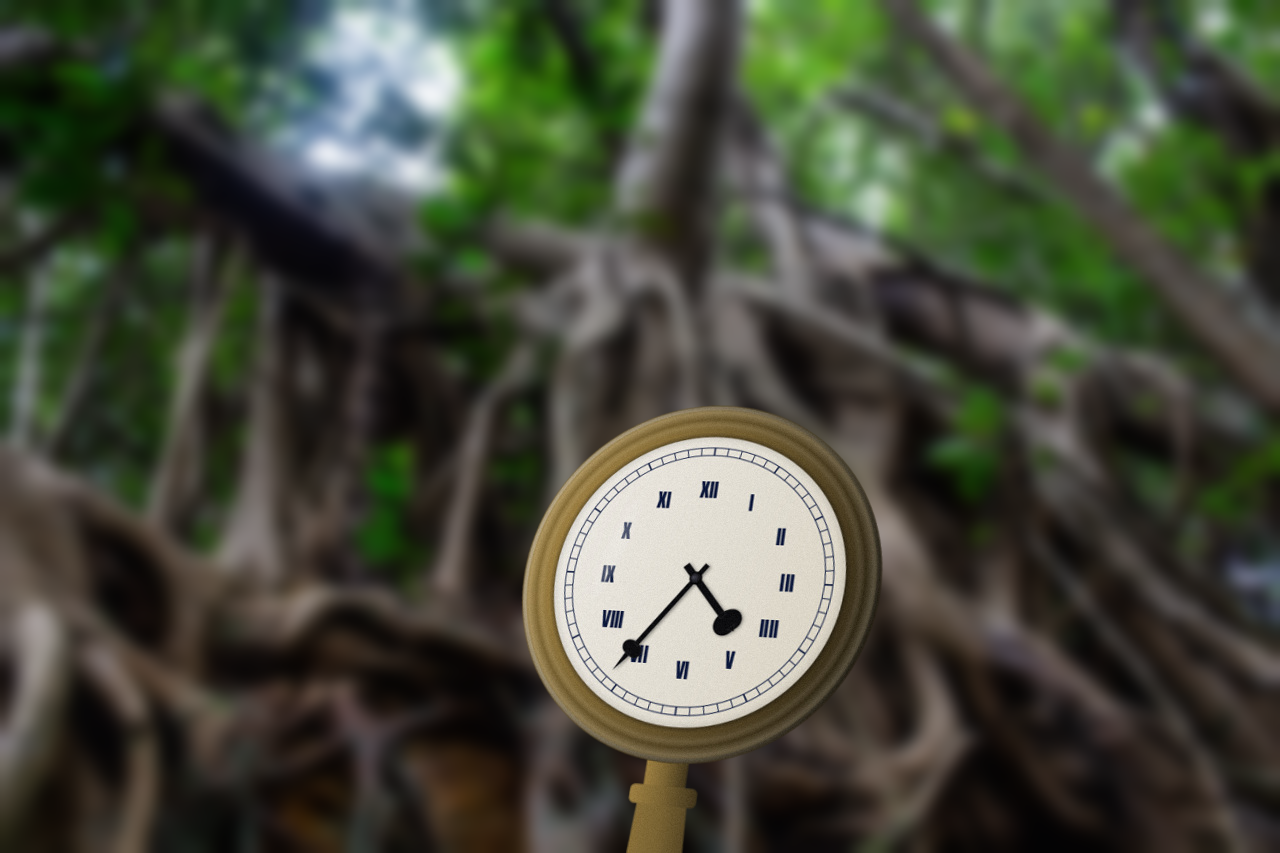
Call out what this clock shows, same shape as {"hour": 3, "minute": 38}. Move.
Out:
{"hour": 4, "minute": 36}
